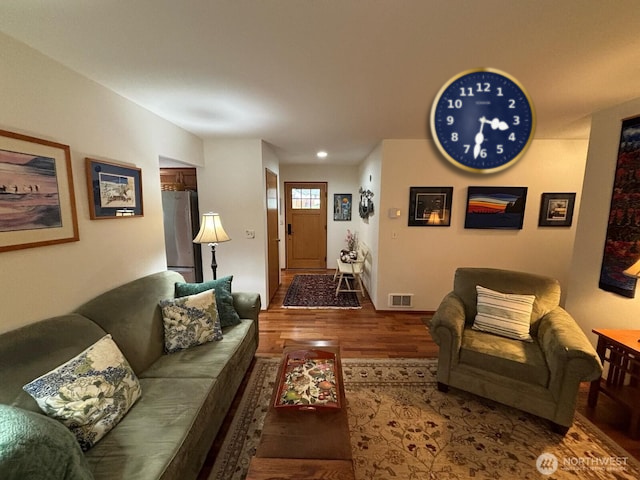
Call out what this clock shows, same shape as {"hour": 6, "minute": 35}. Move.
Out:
{"hour": 3, "minute": 32}
